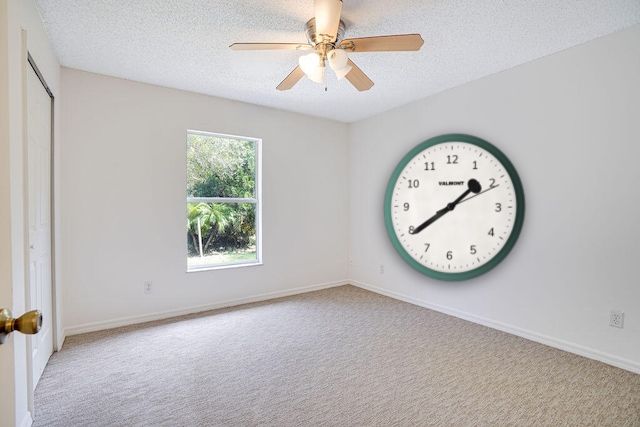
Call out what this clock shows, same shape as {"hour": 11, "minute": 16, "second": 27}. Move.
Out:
{"hour": 1, "minute": 39, "second": 11}
